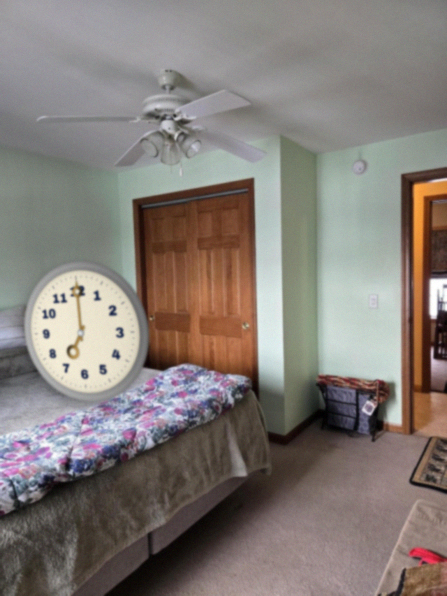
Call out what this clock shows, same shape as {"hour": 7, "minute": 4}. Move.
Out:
{"hour": 7, "minute": 0}
